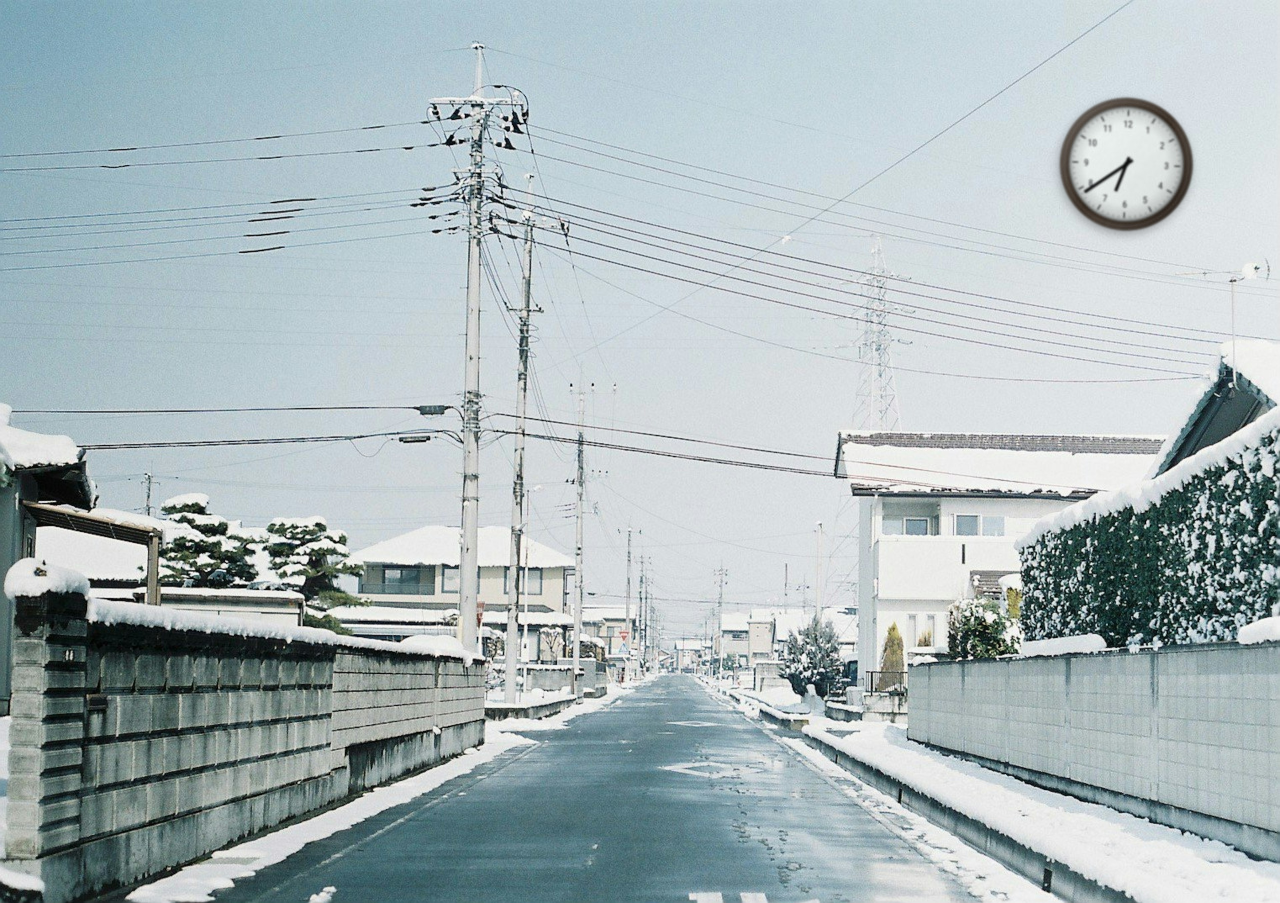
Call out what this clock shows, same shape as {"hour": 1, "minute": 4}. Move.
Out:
{"hour": 6, "minute": 39}
